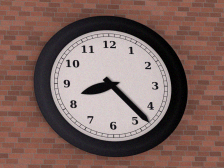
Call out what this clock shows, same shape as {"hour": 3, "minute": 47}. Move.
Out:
{"hour": 8, "minute": 23}
